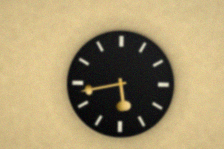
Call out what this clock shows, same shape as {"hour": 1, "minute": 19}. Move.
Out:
{"hour": 5, "minute": 43}
